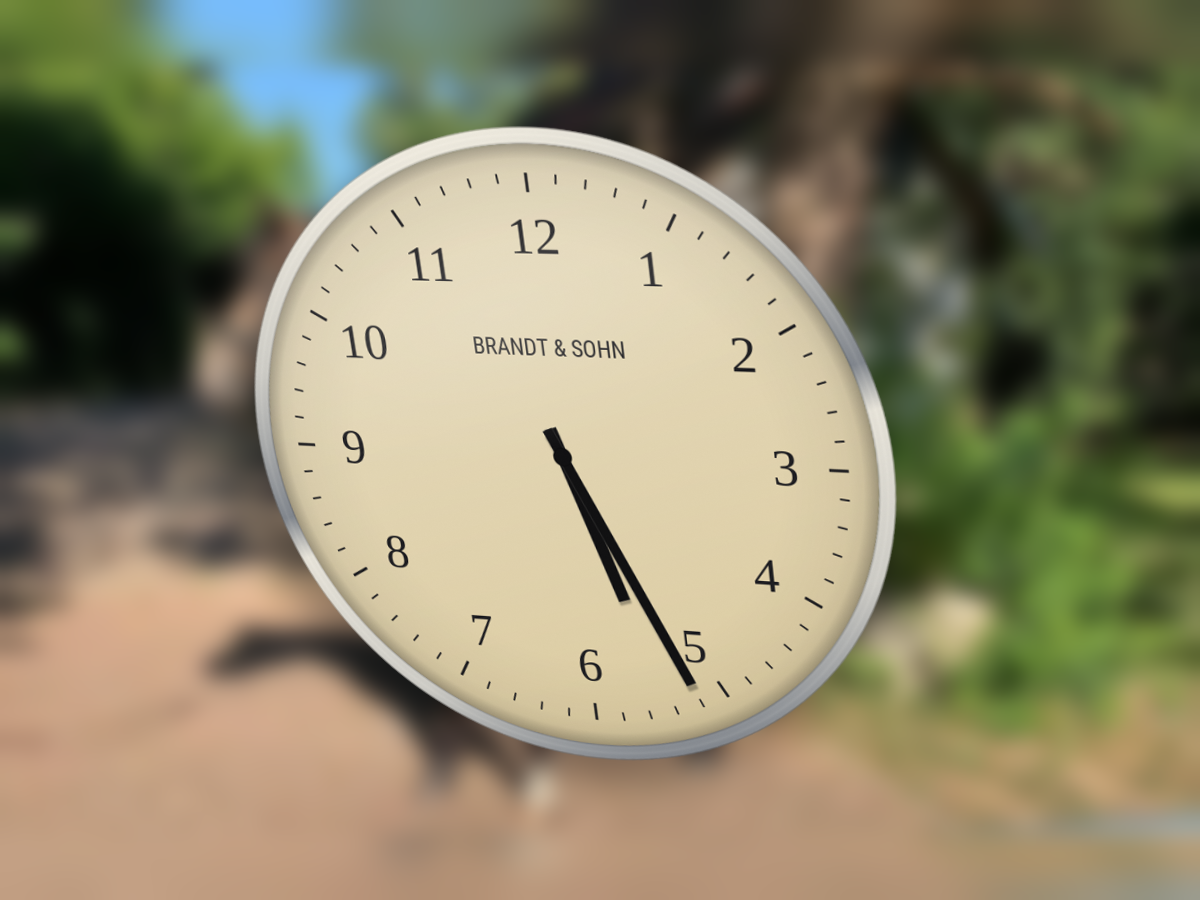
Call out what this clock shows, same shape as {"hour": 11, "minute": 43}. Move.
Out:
{"hour": 5, "minute": 26}
